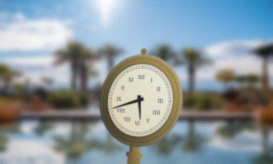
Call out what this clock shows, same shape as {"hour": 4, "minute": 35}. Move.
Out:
{"hour": 5, "minute": 42}
